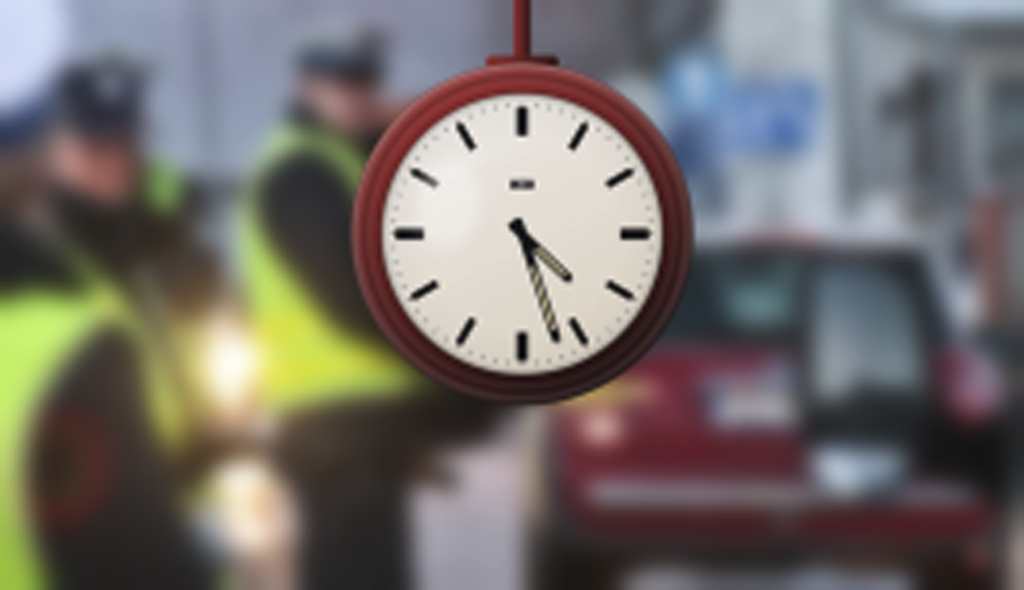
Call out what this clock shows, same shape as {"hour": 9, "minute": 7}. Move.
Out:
{"hour": 4, "minute": 27}
